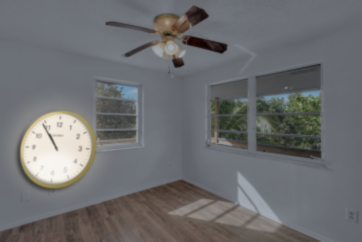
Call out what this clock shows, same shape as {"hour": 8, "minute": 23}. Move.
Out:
{"hour": 10, "minute": 54}
